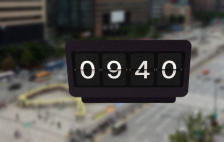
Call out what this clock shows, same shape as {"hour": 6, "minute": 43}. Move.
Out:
{"hour": 9, "minute": 40}
